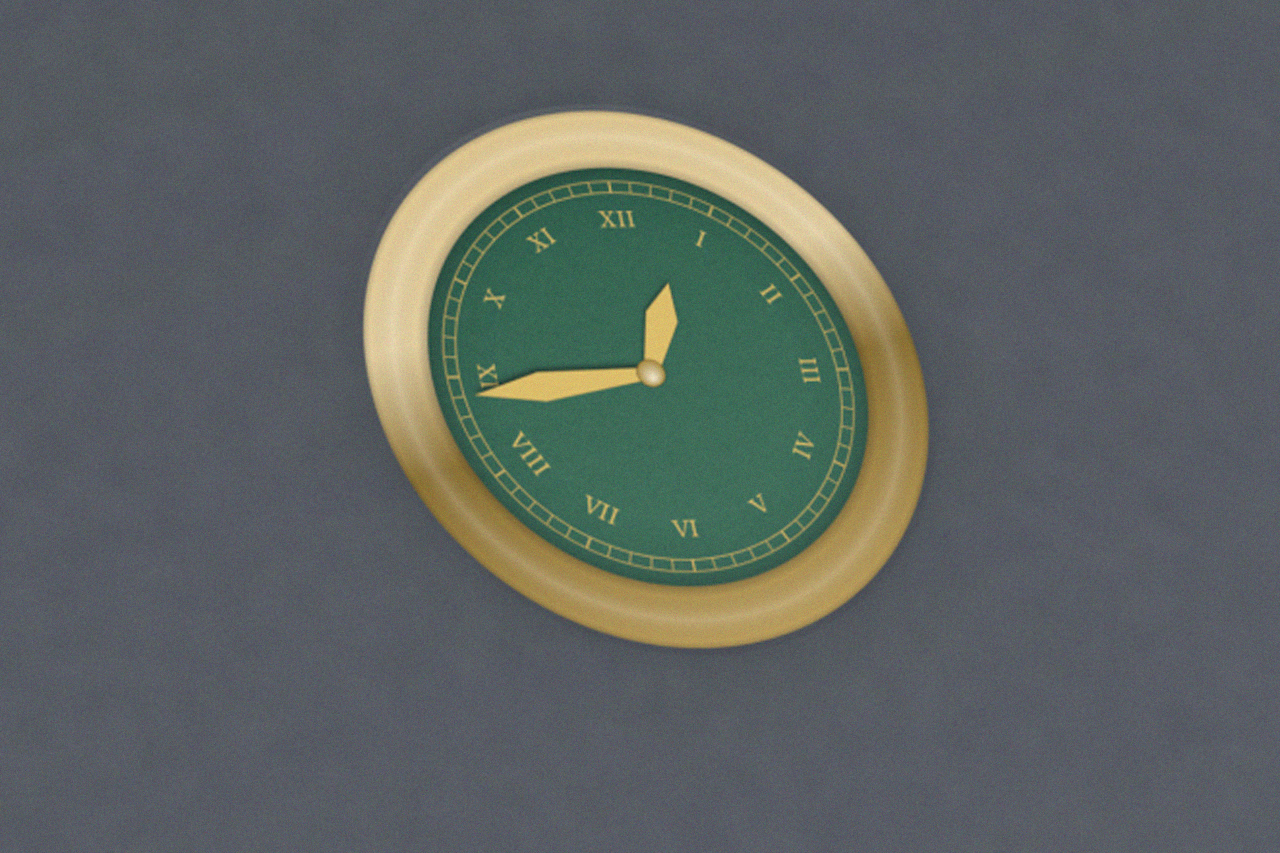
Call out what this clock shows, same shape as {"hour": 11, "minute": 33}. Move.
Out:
{"hour": 12, "minute": 44}
